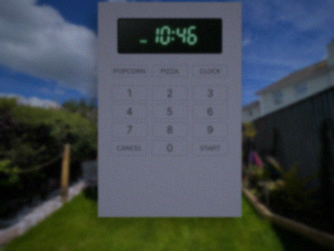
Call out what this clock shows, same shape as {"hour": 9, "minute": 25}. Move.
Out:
{"hour": 10, "minute": 46}
